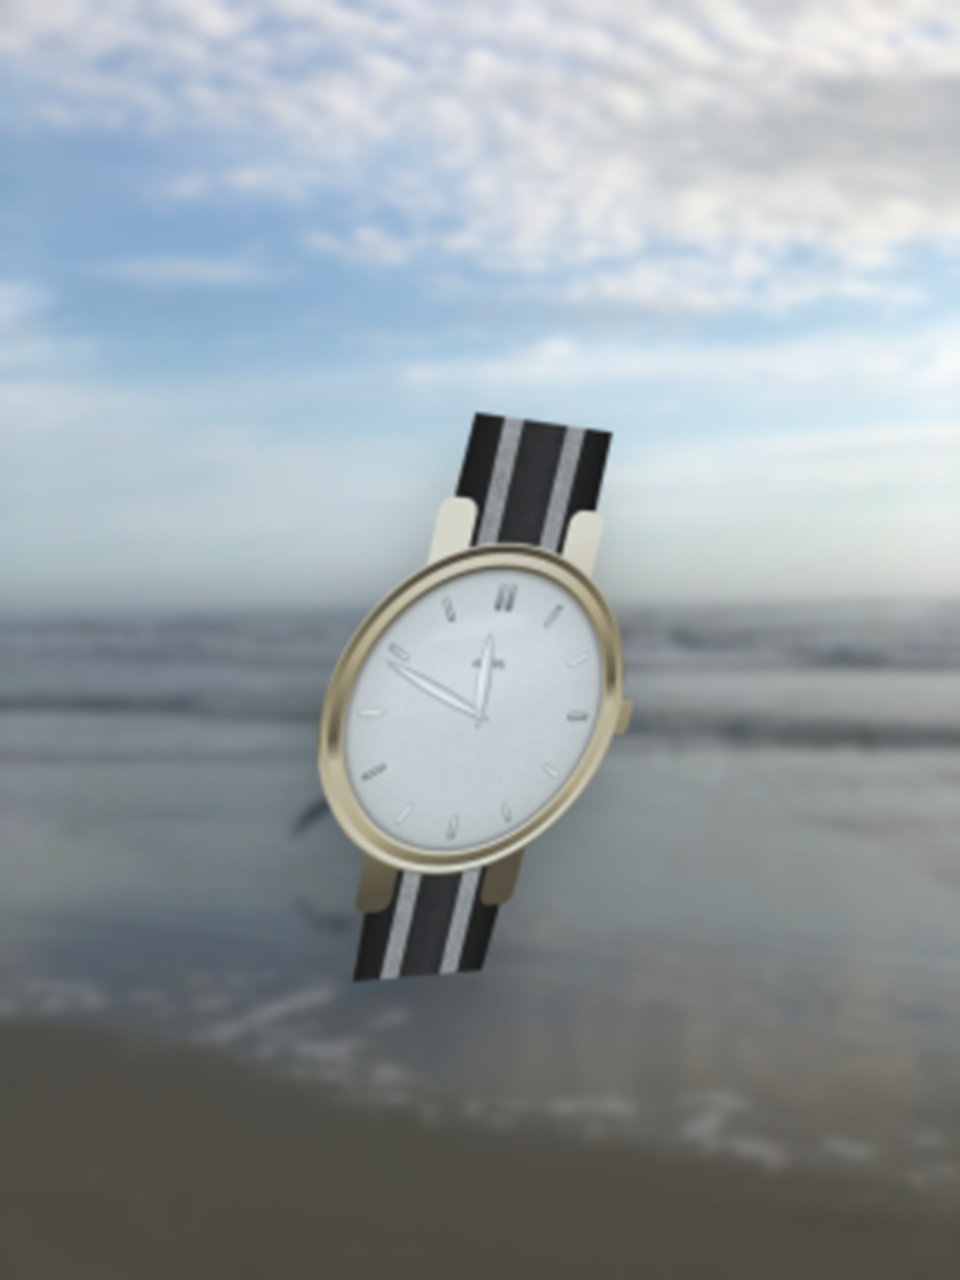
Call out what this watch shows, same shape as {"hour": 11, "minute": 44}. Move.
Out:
{"hour": 11, "minute": 49}
